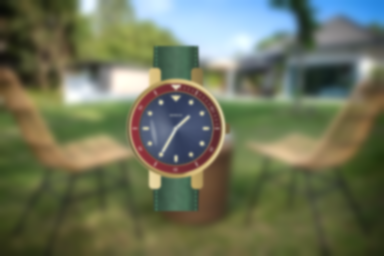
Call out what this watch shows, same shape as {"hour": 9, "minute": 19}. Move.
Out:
{"hour": 1, "minute": 35}
